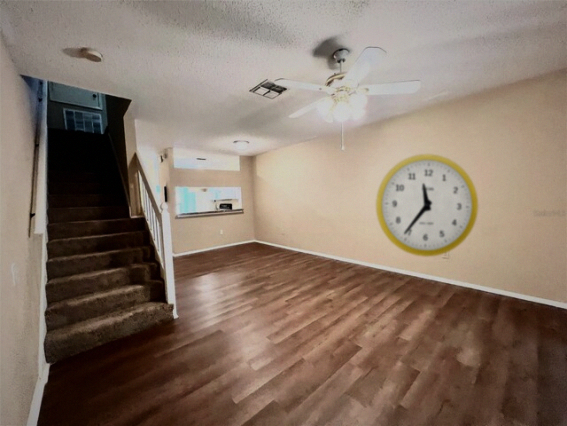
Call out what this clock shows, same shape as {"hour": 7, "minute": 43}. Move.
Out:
{"hour": 11, "minute": 36}
